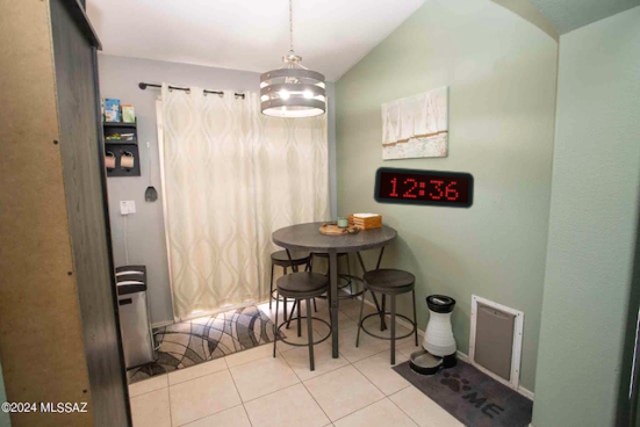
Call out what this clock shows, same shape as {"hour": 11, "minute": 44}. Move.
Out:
{"hour": 12, "minute": 36}
